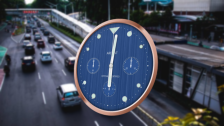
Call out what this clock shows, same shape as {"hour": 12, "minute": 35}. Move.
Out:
{"hour": 6, "minute": 1}
